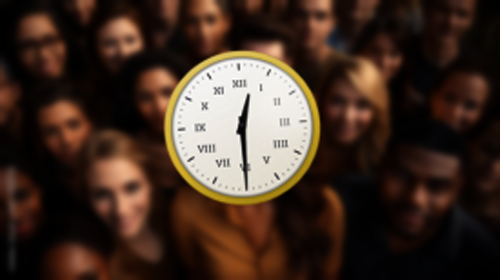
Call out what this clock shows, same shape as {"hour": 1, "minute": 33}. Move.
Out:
{"hour": 12, "minute": 30}
